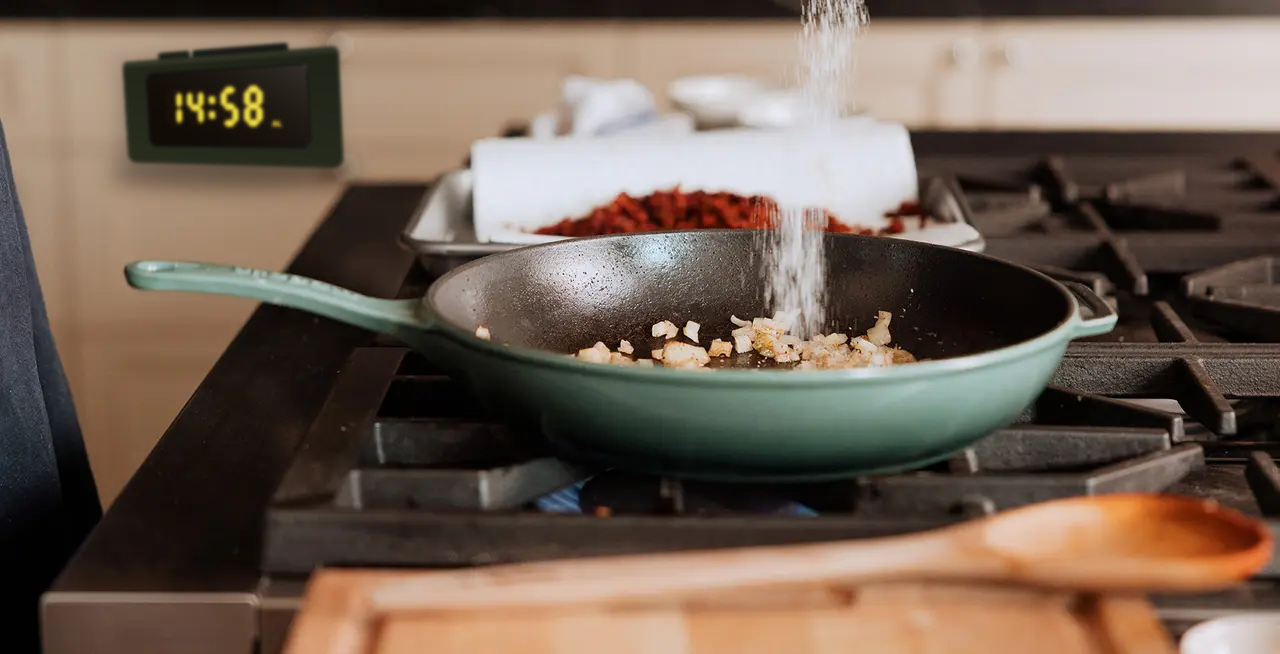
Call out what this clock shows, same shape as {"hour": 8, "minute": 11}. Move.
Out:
{"hour": 14, "minute": 58}
